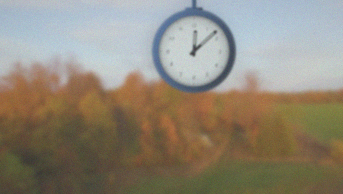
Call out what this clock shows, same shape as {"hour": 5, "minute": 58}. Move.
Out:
{"hour": 12, "minute": 8}
